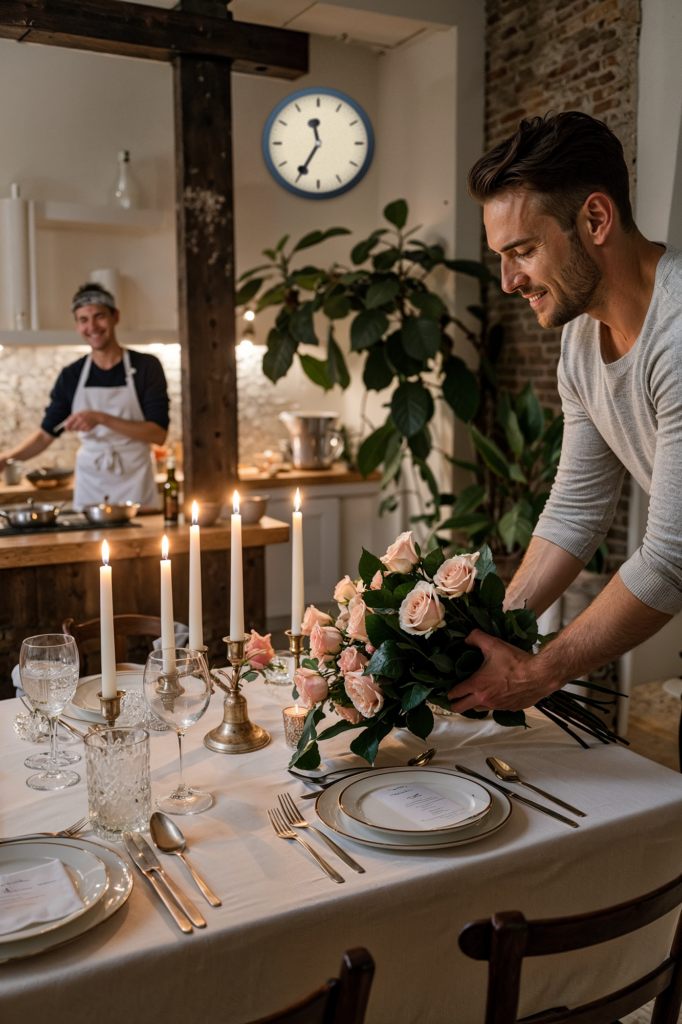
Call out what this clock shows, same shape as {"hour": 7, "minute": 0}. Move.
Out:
{"hour": 11, "minute": 35}
